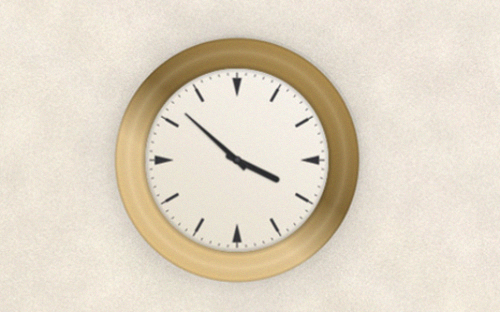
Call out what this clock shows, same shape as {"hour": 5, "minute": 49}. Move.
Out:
{"hour": 3, "minute": 52}
